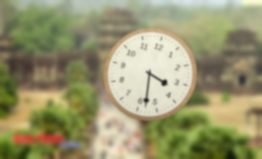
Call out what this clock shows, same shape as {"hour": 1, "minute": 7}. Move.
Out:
{"hour": 3, "minute": 28}
